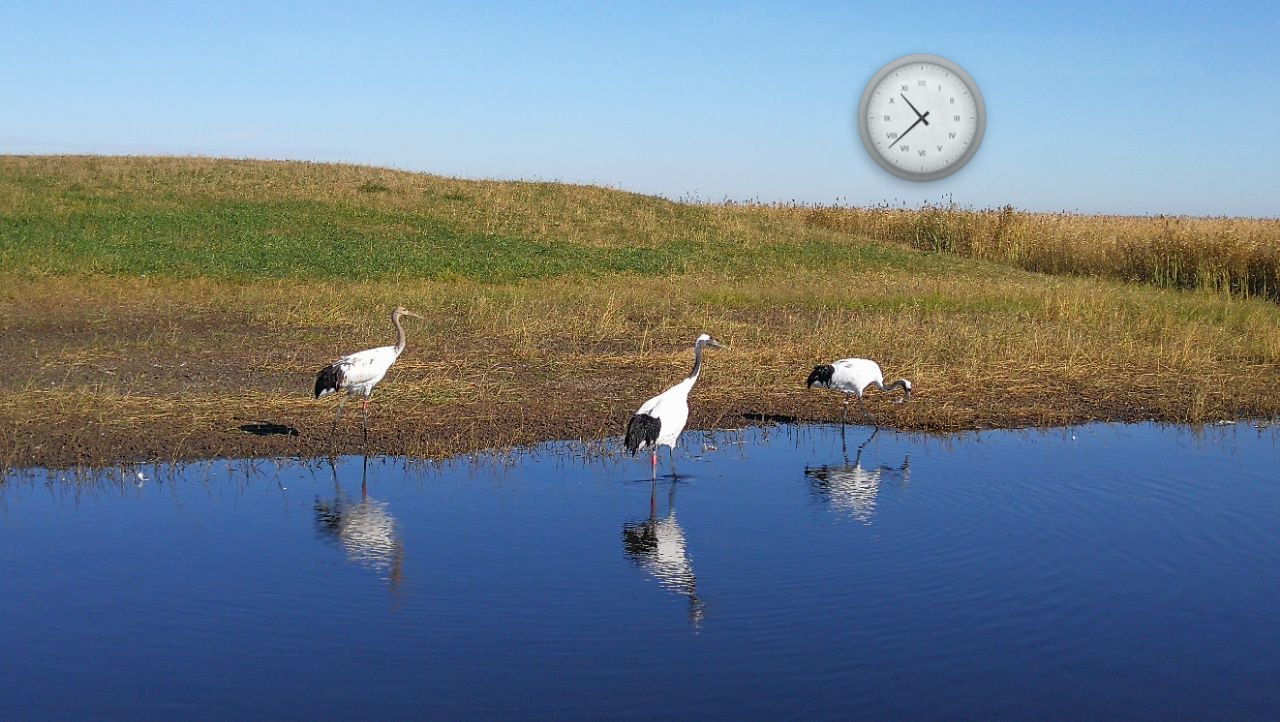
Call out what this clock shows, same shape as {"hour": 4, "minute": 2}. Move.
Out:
{"hour": 10, "minute": 38}
